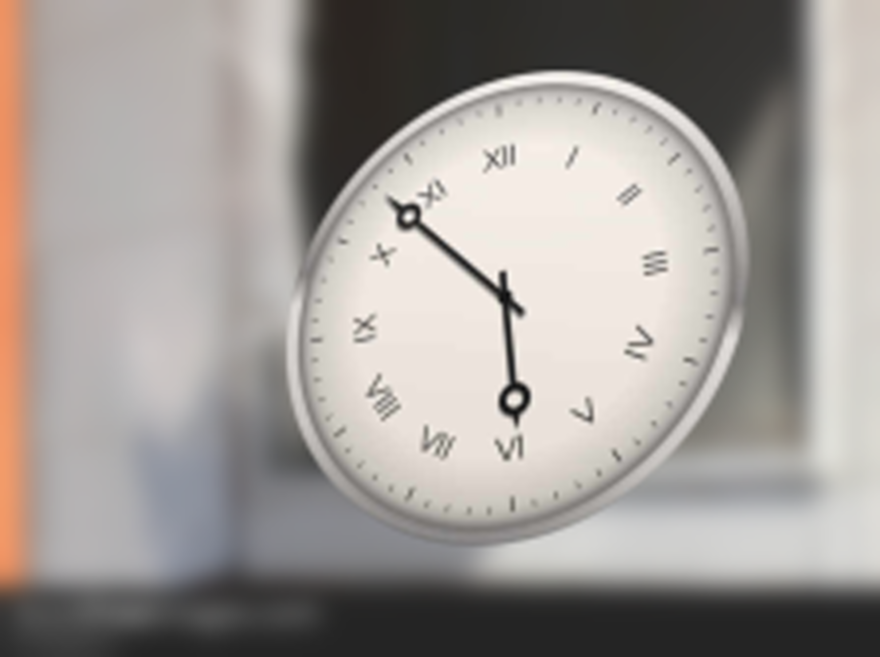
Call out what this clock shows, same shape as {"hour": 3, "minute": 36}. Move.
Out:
{"hour": 5, "minute": 53}
